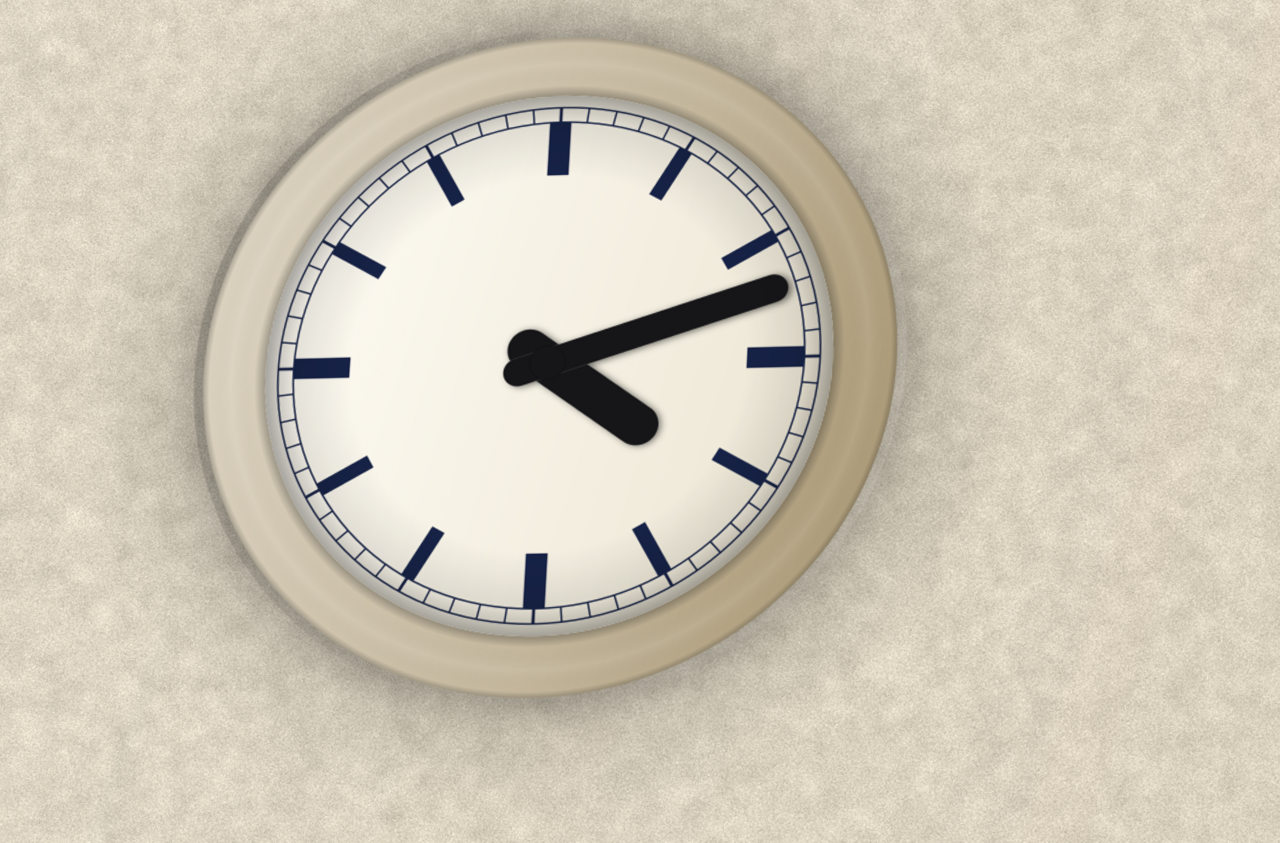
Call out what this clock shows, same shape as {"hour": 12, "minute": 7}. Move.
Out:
{"hour": 4, "minute": 12}
